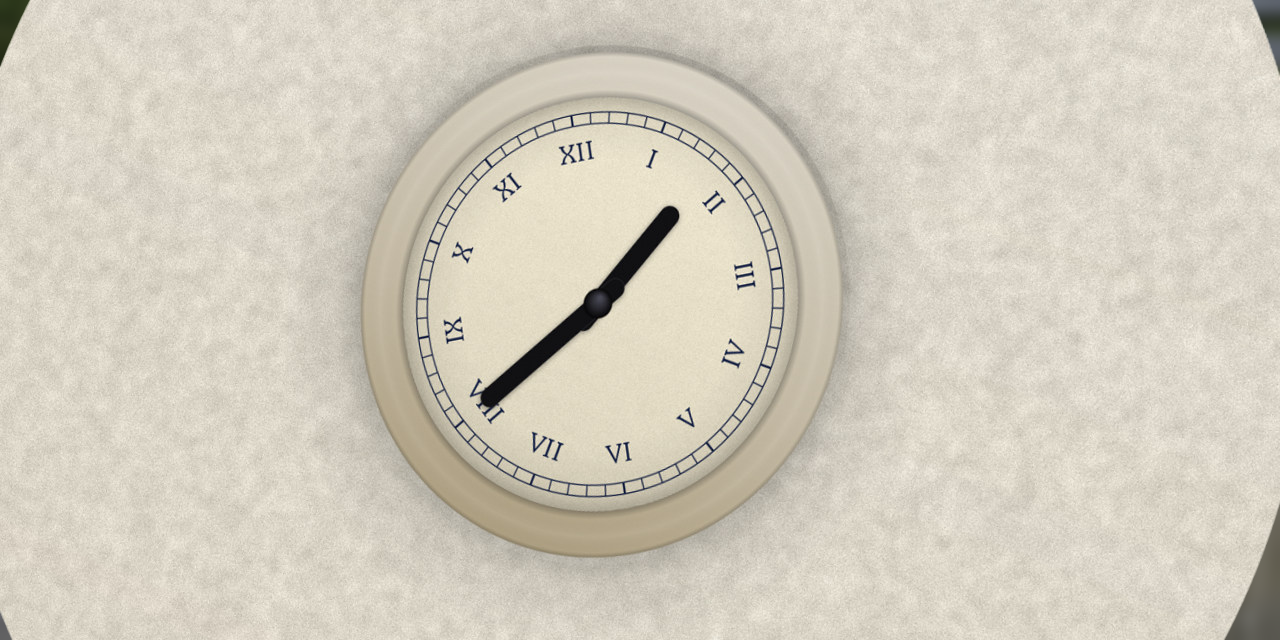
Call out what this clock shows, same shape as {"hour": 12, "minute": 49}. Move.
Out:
{"hour": 1, "minute": 40}
